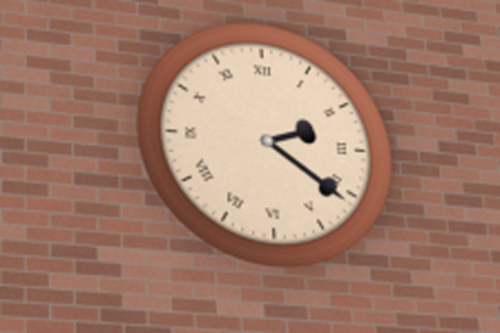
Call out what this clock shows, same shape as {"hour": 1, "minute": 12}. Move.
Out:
{"hour": 2, "minute": 21}
